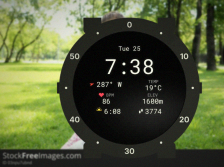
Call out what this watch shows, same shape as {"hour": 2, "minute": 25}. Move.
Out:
{"hour": 7, "minute": 38}
